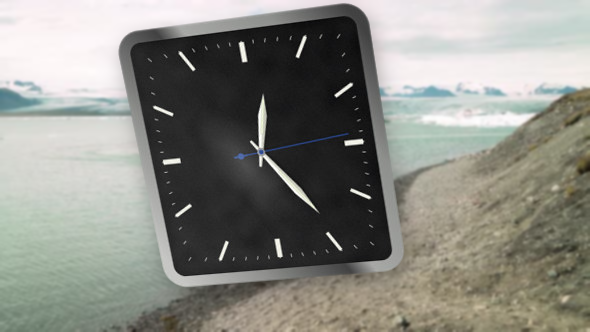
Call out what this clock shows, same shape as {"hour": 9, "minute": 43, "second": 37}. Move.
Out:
{"hour": 12, "minute": 24, "second": 14}
